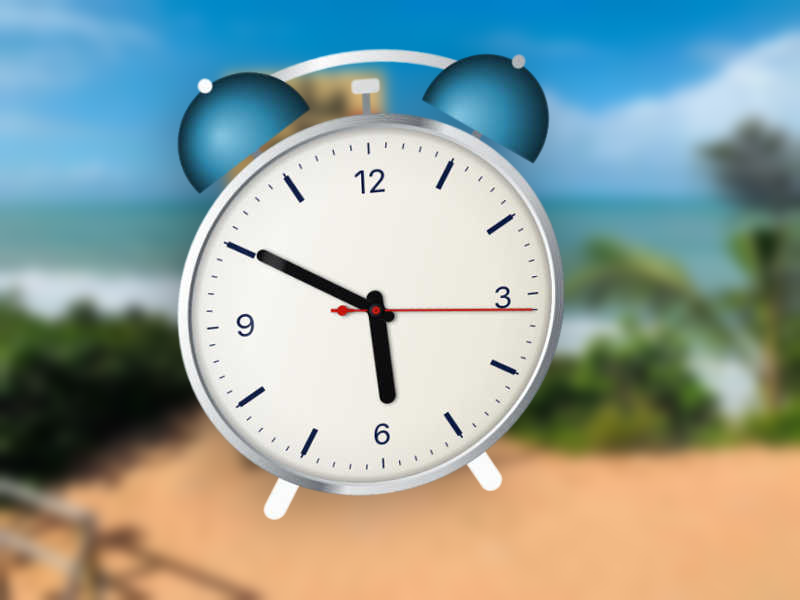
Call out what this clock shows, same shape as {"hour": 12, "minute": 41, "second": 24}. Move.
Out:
{"hour": 5, "minute": 50, "second": 16}
